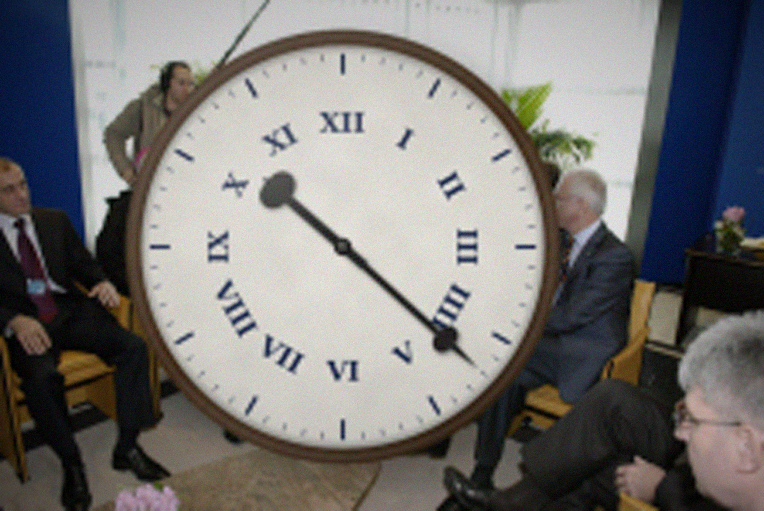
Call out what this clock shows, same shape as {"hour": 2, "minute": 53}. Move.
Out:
{"hour": 10, "minute": 22}
